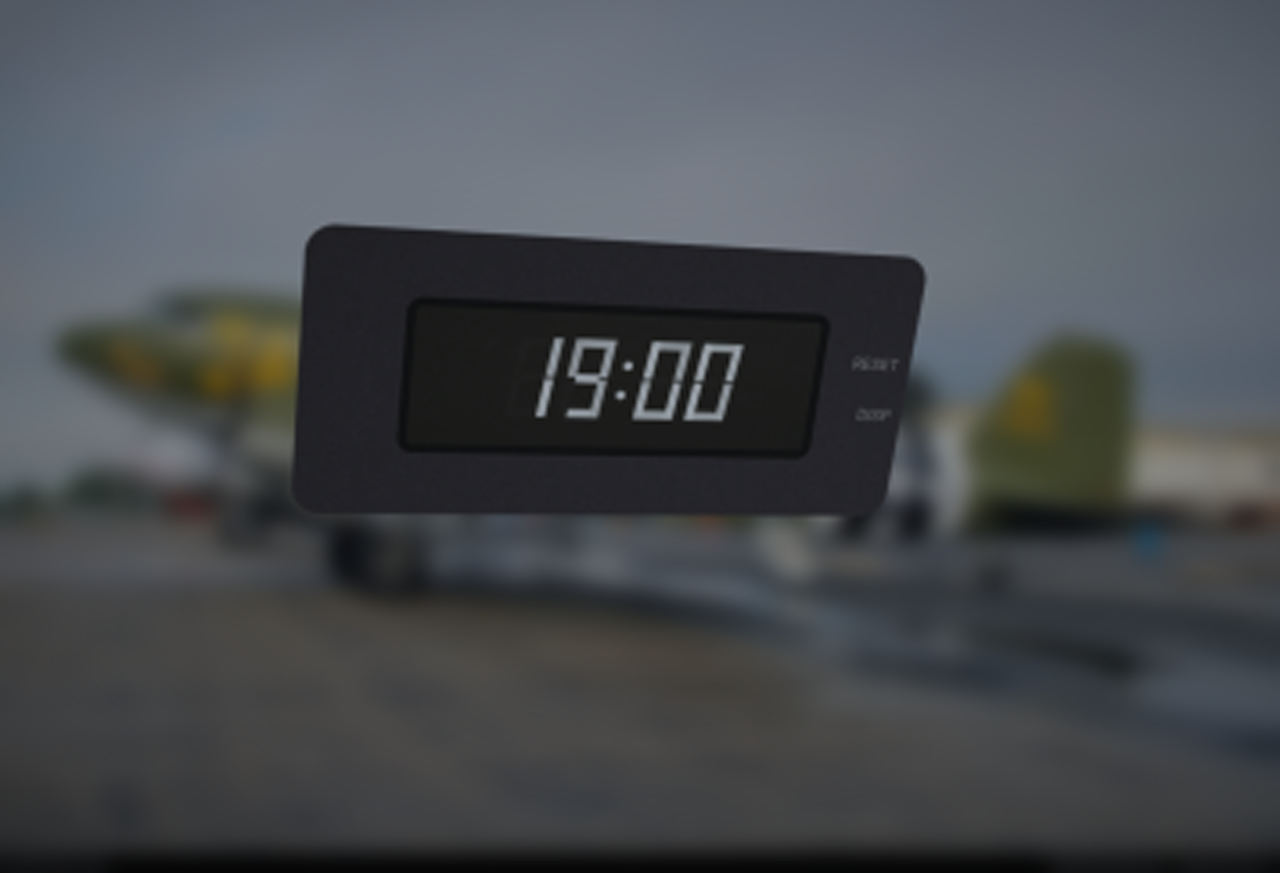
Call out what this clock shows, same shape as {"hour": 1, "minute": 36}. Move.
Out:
{"hour": 19, "minute": 0}
